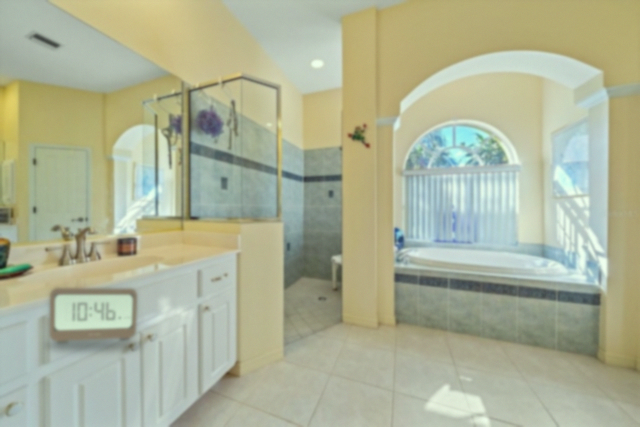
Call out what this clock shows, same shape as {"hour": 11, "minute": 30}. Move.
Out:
{"hour": 10, "minute": 46}
